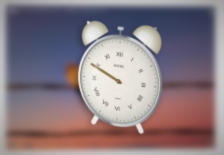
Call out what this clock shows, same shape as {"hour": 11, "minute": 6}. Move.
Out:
{"hour": 9, "minute": 49}
